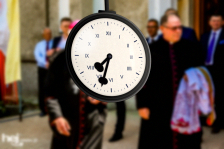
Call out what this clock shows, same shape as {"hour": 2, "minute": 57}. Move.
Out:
{"hour": 7, "minute": 33}
